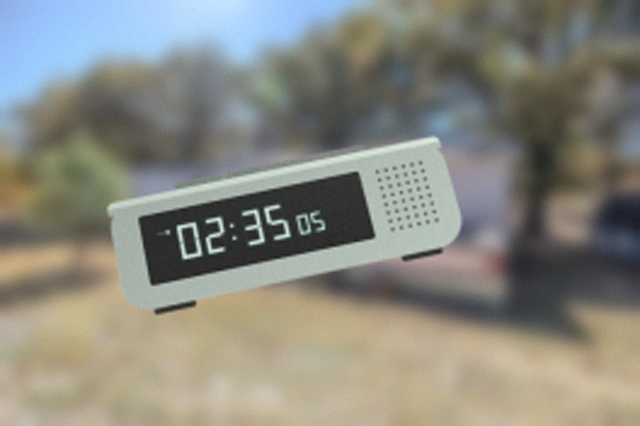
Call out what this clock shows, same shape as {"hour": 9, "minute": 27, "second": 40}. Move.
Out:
{"hour": 2, "minute": 35, "second": 5}
